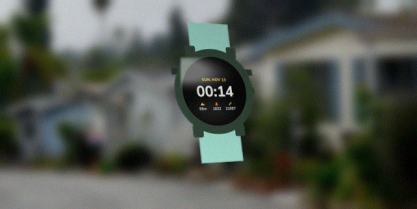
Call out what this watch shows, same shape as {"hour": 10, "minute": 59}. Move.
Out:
{"hour": 0, "minute": 14}
